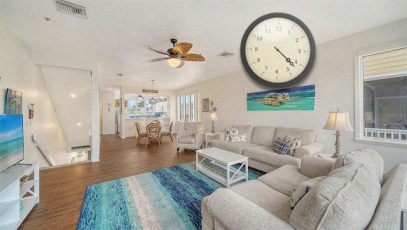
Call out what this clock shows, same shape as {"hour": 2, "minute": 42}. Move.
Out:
{"hour": 4, "minute": 22}
